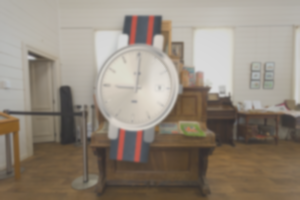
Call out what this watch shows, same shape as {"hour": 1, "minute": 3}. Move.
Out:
{"hour": 9, "minute": 0}
